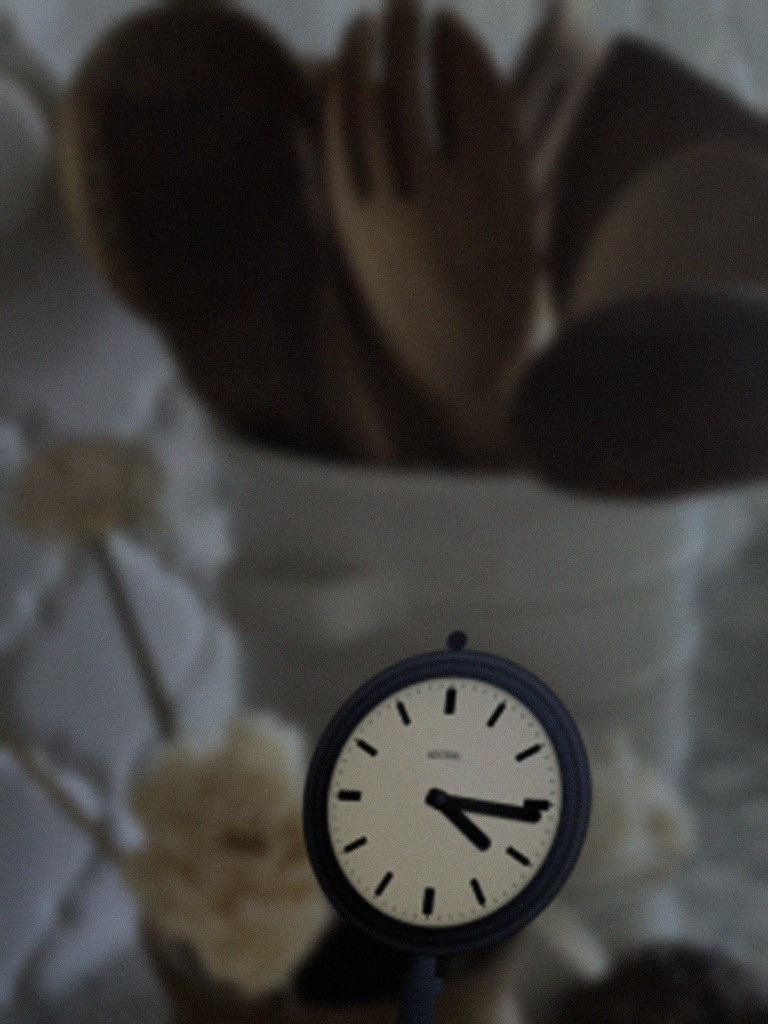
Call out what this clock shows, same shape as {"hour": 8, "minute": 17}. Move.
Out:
{"hour": 4, "minute": 16}
